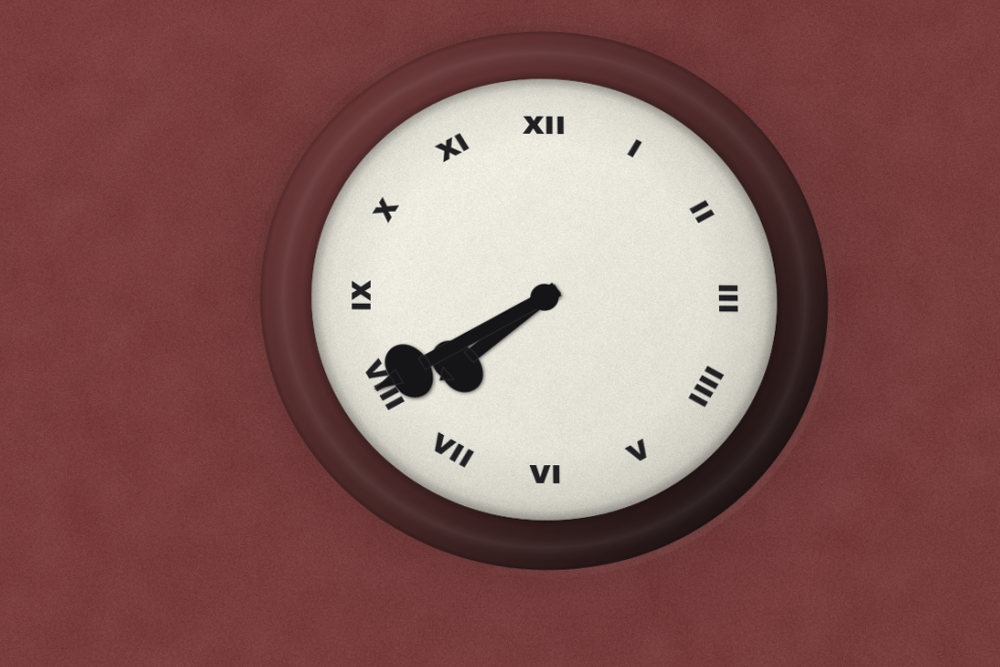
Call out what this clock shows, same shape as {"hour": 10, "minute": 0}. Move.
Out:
{"hour": 7, "minute": 40}
